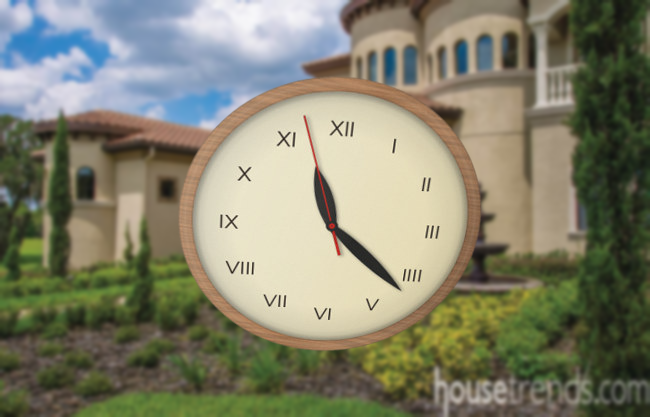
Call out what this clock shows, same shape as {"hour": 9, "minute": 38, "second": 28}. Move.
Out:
{"hour": 11, "minute": 21, "second": 57}
